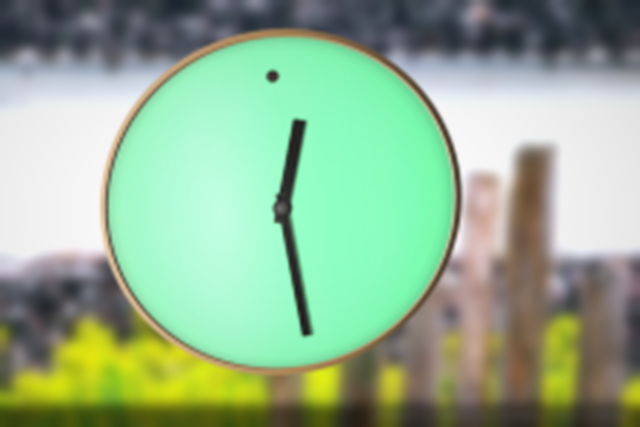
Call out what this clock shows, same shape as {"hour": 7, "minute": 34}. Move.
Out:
{"hour": 12, "minute": 29}
